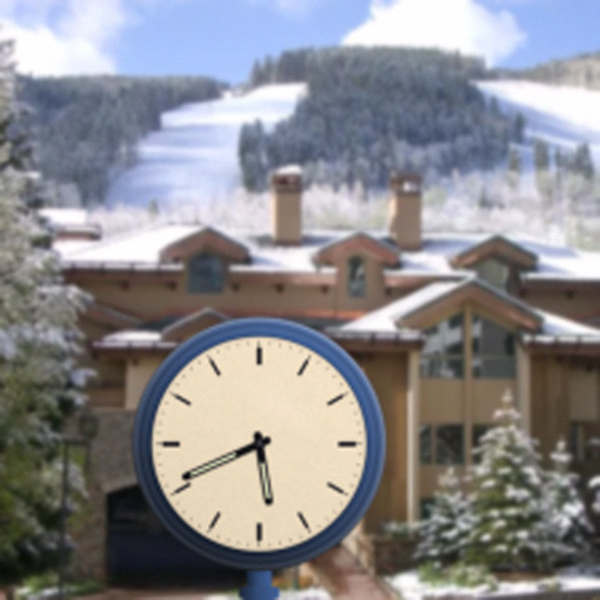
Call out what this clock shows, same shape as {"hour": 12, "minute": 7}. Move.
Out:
{"hour": 5, "minute": 41}
